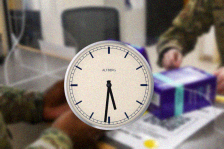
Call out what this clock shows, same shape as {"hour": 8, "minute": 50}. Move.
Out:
{"hour": 5, "minute": 31}
